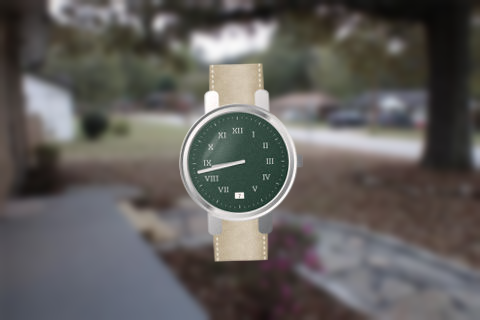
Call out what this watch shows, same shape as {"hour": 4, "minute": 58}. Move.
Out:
{"hour": 8, "minute": 43}
